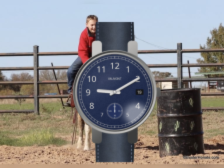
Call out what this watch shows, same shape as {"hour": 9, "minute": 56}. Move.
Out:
{"hour": 9, "minute": 10}
